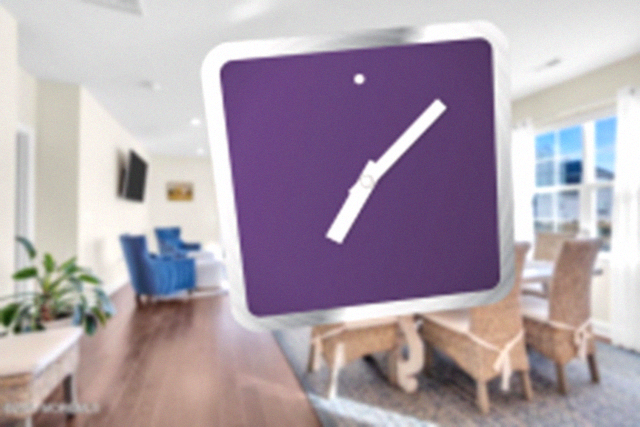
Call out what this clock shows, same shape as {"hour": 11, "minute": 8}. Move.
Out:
{"hour": 7, "minute": 8}
